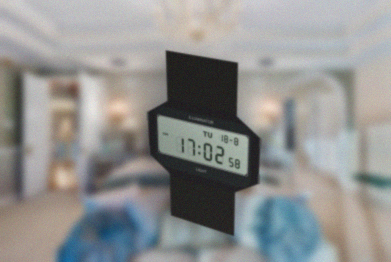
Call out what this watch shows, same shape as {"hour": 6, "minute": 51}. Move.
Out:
{"hour": 17, "minute": 2}
